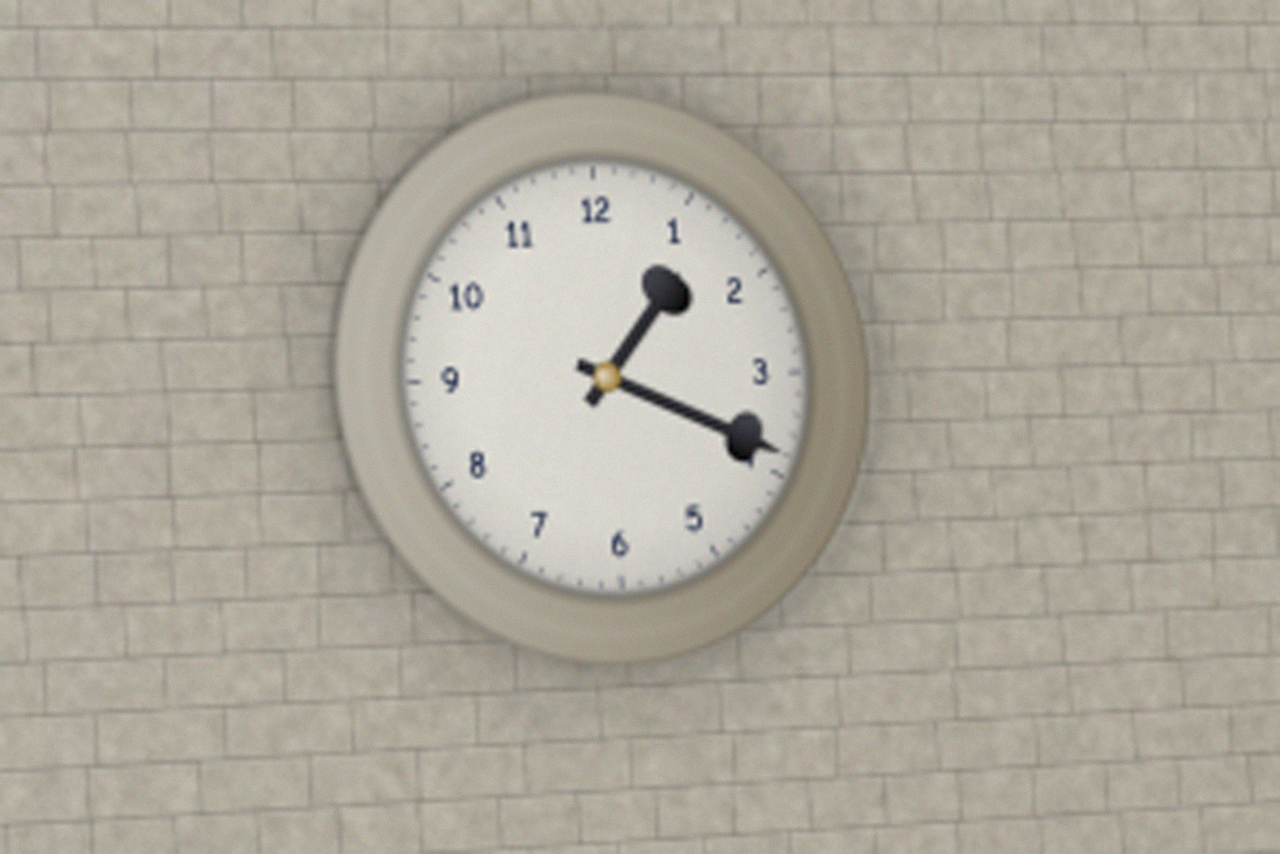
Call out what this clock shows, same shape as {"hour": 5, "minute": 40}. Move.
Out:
{"hour": 1, "minute": 19}
